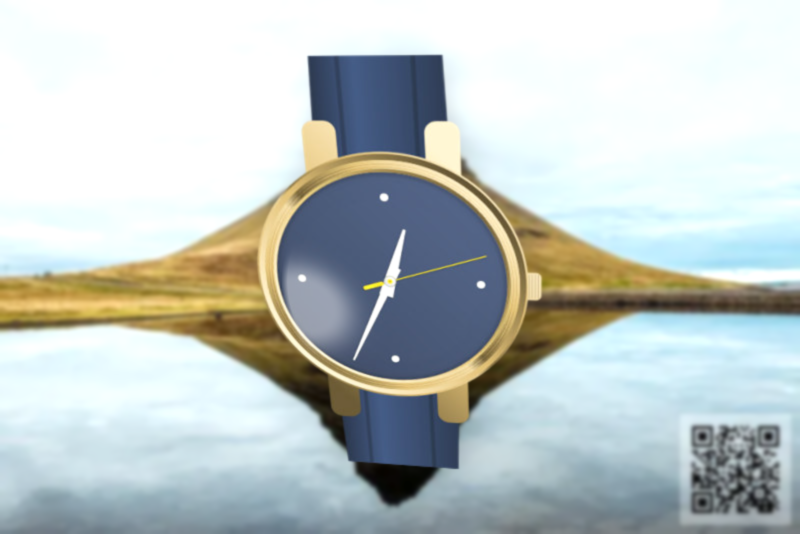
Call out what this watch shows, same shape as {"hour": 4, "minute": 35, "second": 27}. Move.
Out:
{"hour": 12, "minute": 34, "second": 12}
